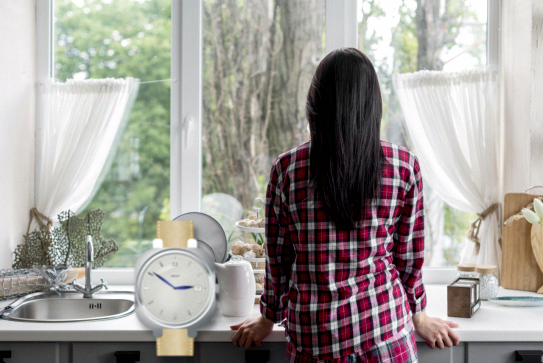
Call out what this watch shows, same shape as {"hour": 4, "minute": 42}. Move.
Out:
{"hour": 2, "minute": 51}
